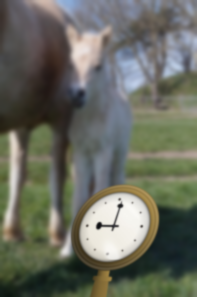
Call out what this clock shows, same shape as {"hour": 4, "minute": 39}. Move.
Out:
{"hour": 9, "minute": 1}
